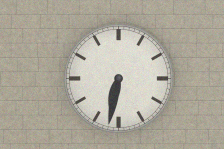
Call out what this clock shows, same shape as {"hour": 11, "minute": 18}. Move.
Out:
{"hour": 6, "minute": 32}
